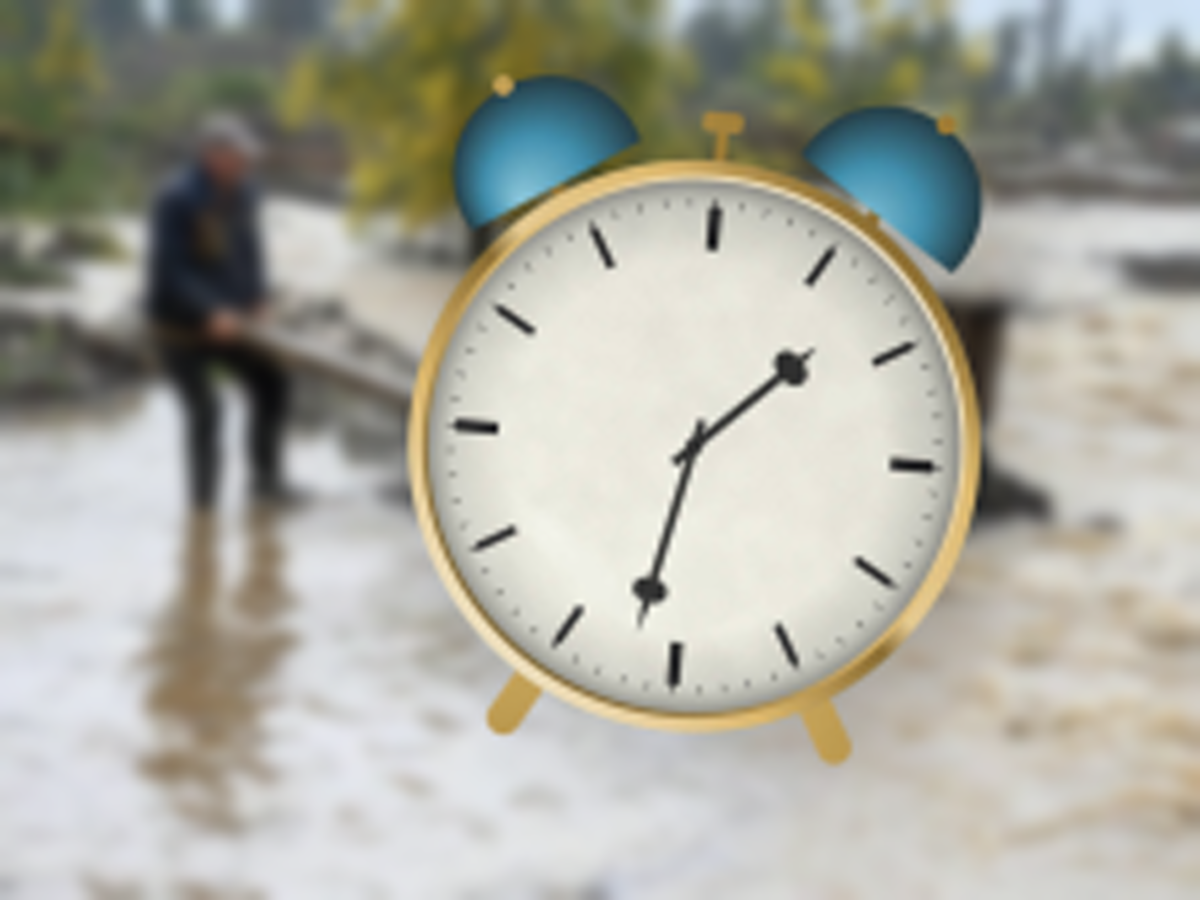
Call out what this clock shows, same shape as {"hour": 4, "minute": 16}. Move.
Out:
{"hour": 1, "minute": 32}
